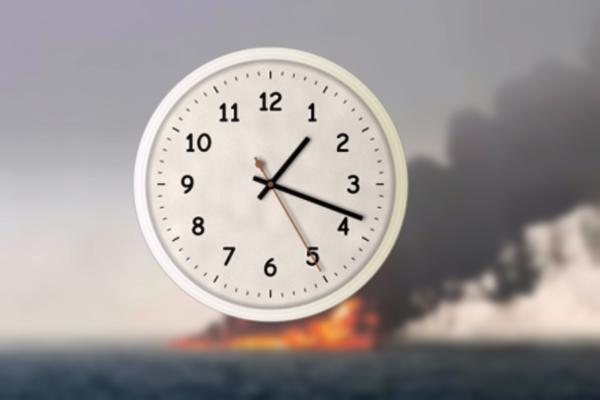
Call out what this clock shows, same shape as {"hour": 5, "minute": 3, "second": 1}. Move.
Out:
{"hour": 1, "minute": 18, "second": 25}
